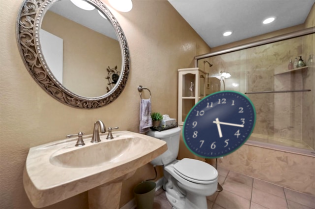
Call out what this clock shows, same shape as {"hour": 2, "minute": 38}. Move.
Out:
{"hour": 5, "minute": 17}
